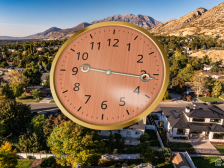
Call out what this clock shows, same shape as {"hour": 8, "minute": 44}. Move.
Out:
{"hour": 9, "minute": 16}
